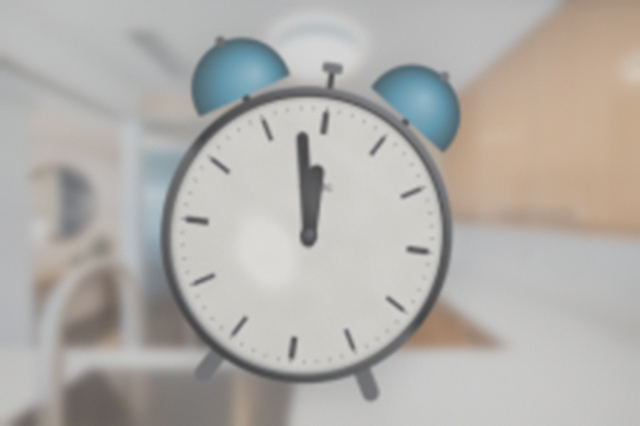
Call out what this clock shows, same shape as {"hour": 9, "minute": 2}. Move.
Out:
{"hour": 11, "minute": 58}
